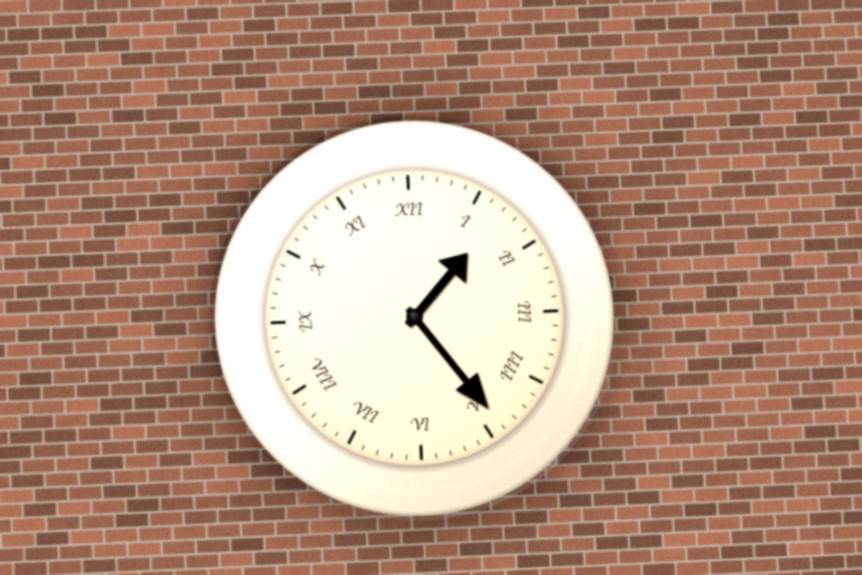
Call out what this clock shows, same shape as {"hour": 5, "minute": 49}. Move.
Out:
{"hour": 1, "minute": 24}
